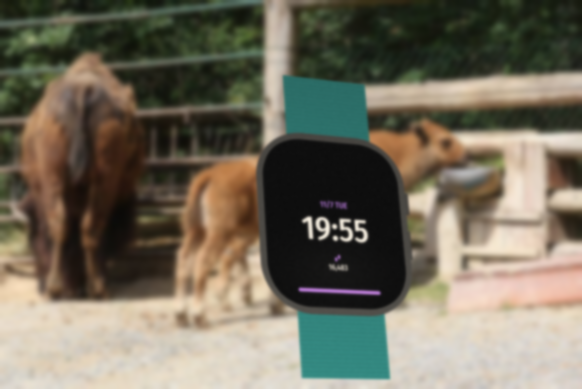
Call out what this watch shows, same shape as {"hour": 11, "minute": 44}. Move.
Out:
{"hour": 19, "minute": 55}
